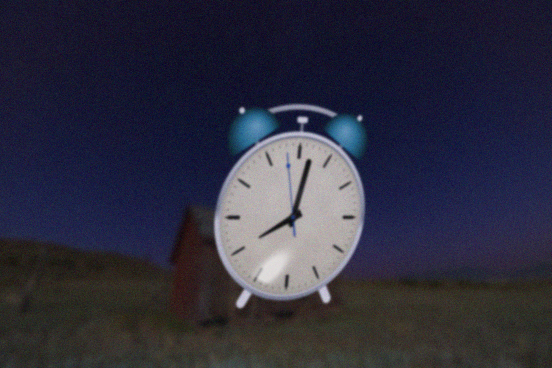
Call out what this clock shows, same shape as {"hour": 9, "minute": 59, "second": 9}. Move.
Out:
{"hour": 8, "minute": 1, "second": 58}
